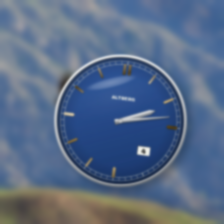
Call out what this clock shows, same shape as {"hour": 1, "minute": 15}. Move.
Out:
{"hour": 2, "minute": 13}
